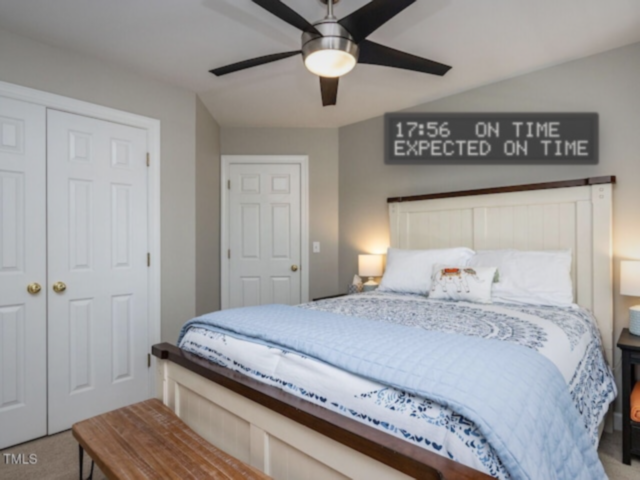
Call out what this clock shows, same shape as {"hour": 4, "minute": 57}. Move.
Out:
{"hour": 17, "minute": 56}
